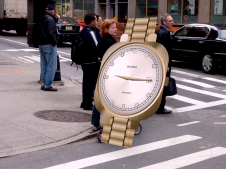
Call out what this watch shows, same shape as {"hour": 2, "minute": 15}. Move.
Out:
{"hour": 9, "minute": 15}
